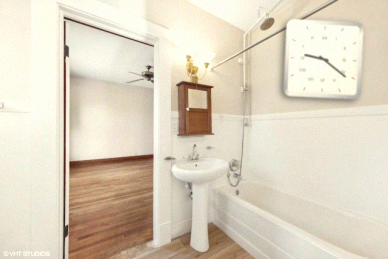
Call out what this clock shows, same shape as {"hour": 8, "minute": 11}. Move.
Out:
{"hour": 9, "minute": 21}
